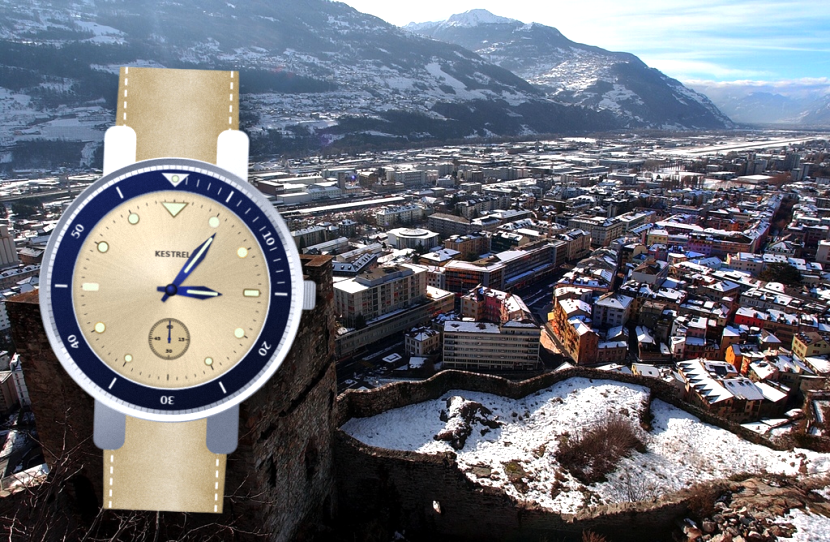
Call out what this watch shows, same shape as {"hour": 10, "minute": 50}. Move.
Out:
{"hour": 3, "minute": 6}
